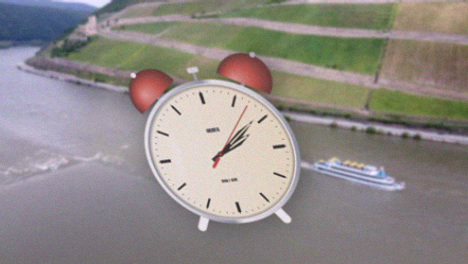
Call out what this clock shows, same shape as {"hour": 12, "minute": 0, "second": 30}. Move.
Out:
{"hour": 2, "minute": 9, "second": 7}
